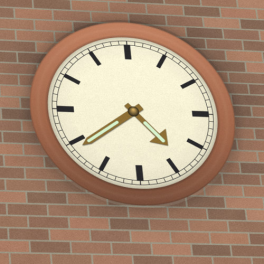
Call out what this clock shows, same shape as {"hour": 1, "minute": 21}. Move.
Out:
{"hour": 4, "minute": 39}
